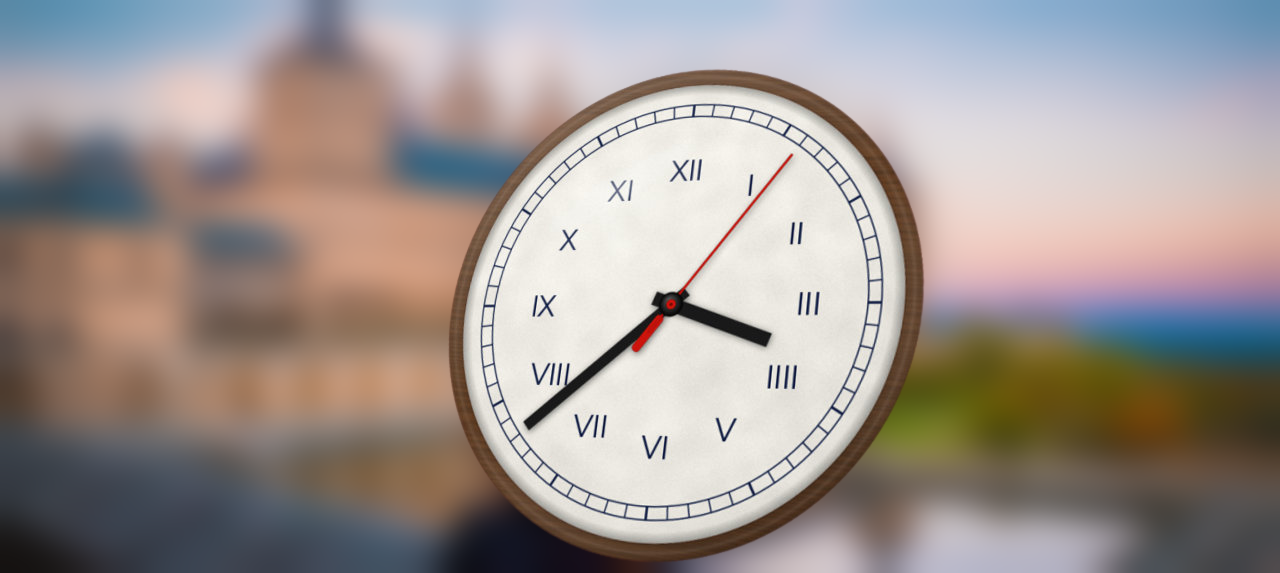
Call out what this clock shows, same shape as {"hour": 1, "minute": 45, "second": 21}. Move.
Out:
{"hour": 3, "minute": 38, "second": 6}
